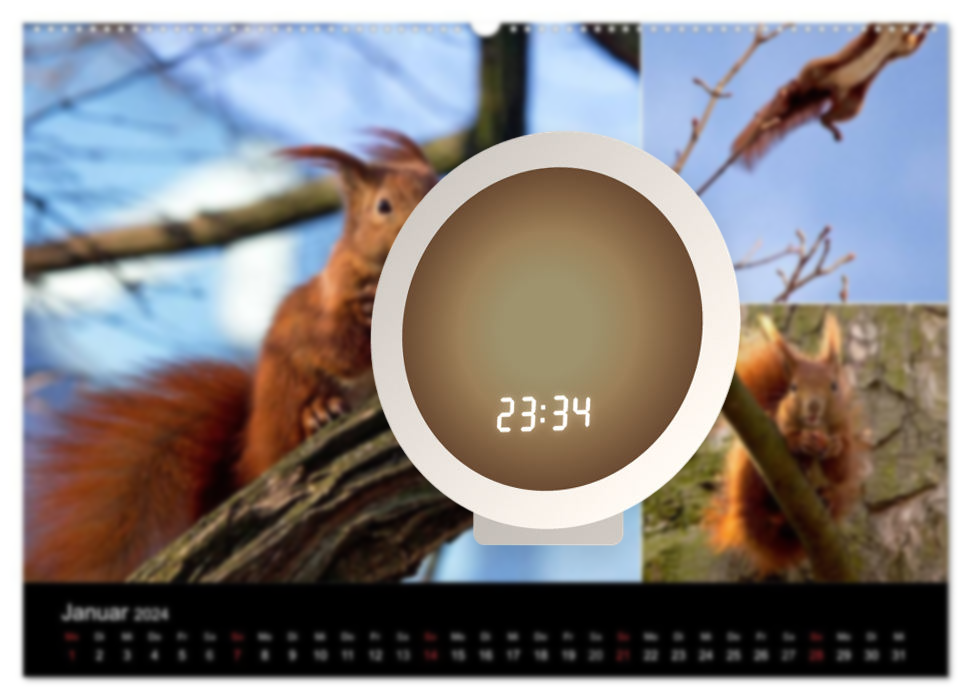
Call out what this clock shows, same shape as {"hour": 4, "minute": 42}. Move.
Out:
{"hour": 23, "minute": 34}
